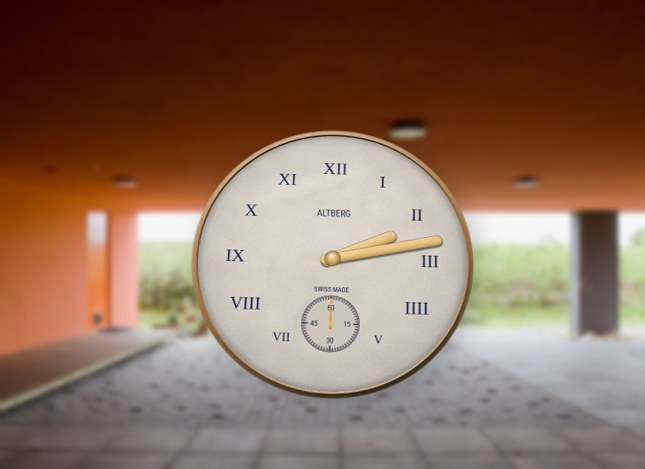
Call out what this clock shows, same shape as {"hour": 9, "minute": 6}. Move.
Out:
{"hour": 2, "minute": 13}
